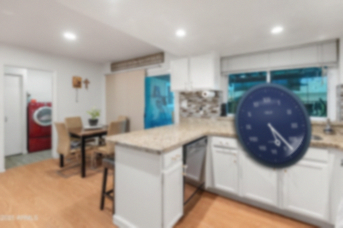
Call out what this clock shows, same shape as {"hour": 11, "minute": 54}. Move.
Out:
{"hour": 5, "minute": 23}
